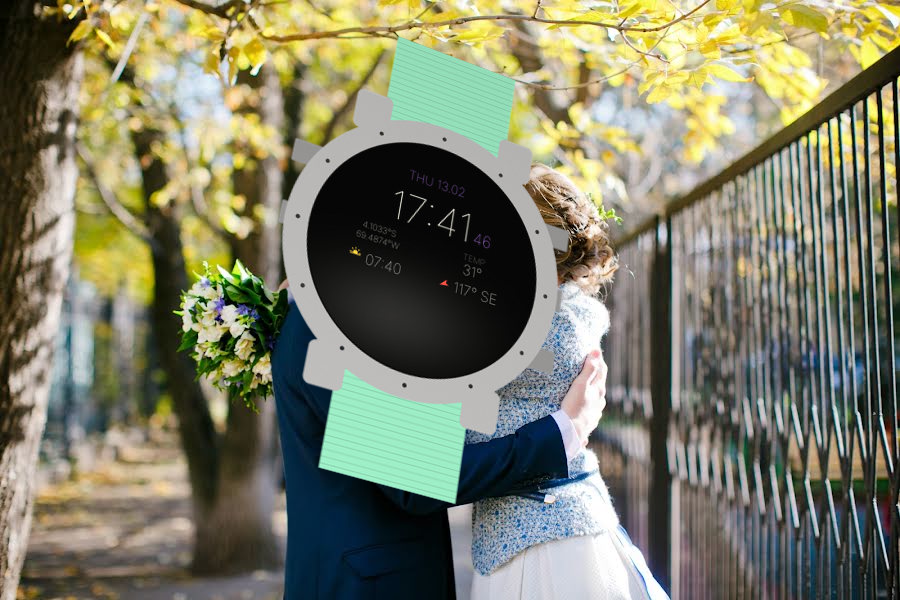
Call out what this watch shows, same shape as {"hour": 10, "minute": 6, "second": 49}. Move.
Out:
{"hour": 17, "minute": 41, "second": 46}
